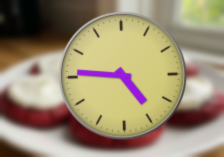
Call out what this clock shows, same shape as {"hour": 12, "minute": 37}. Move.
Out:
{"hour": 4, "minute": 46}
